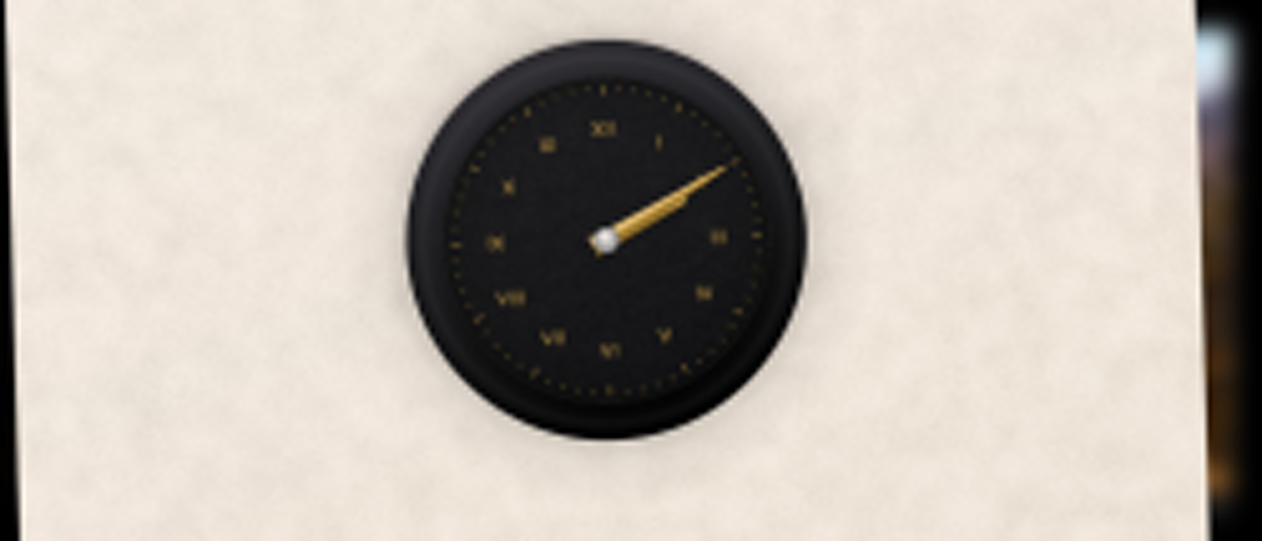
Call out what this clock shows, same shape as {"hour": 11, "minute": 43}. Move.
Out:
{"hour": 2, "minute": 10}
